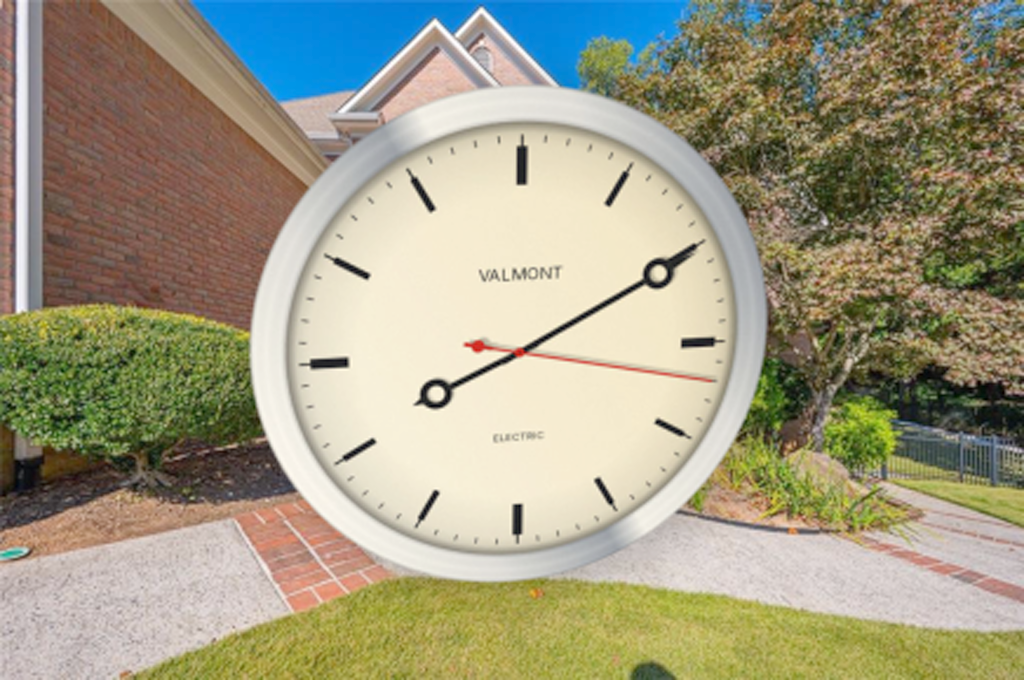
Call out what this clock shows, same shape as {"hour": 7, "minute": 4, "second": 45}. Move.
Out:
{"hour": 8, "minute": 10, "second": 17}
